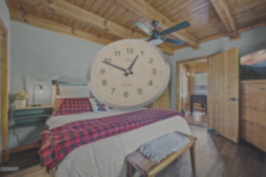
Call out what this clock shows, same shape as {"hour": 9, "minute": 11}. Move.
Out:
{"hour": 12, "minute": 49}
